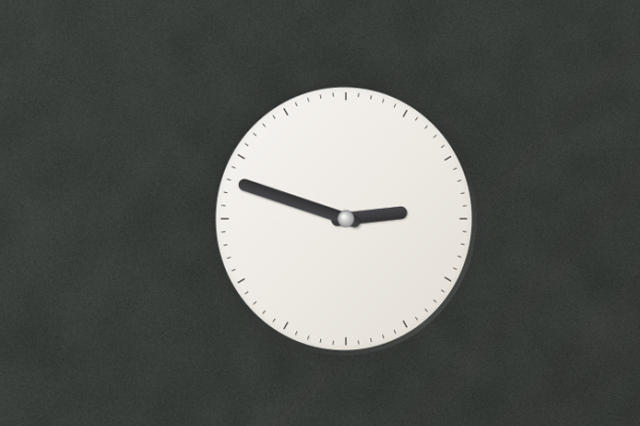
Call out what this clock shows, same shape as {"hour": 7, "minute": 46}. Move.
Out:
{"hour": 2, "minute": 48}
